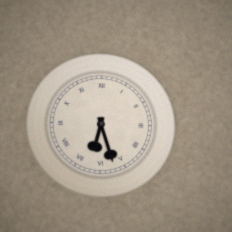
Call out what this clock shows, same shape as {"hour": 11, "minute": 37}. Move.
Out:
{"hour": 6, "minute": 27}
